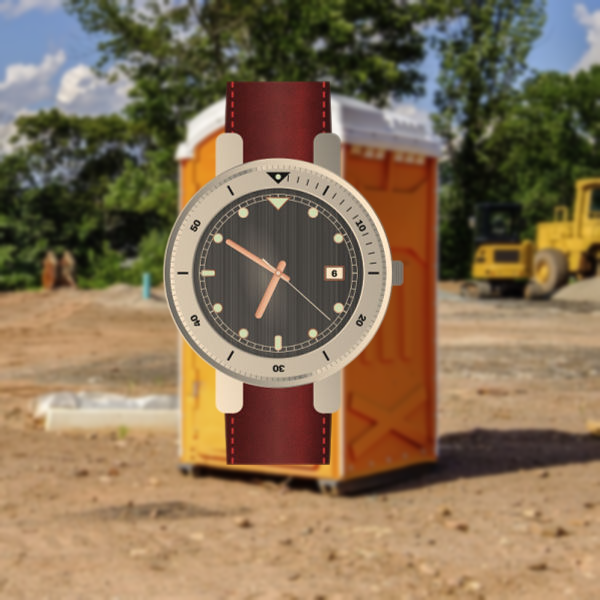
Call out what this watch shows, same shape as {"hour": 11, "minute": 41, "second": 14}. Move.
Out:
{"hour": 6, "minute": 50, "second": 22}
